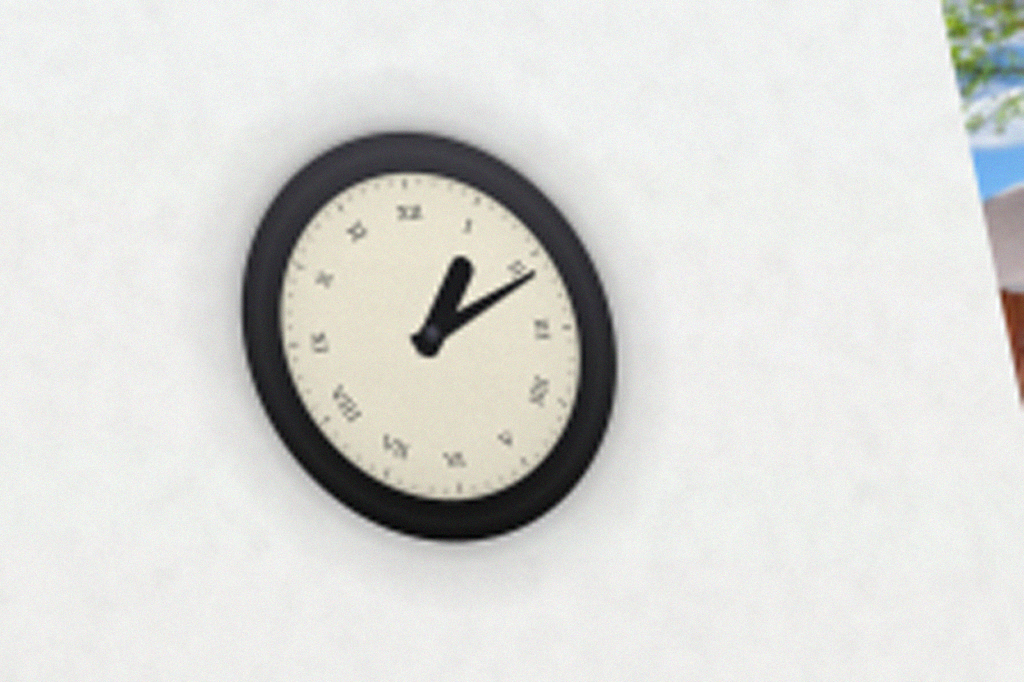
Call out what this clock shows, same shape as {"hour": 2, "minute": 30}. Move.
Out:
{"hour": 1, "minute": 11}
